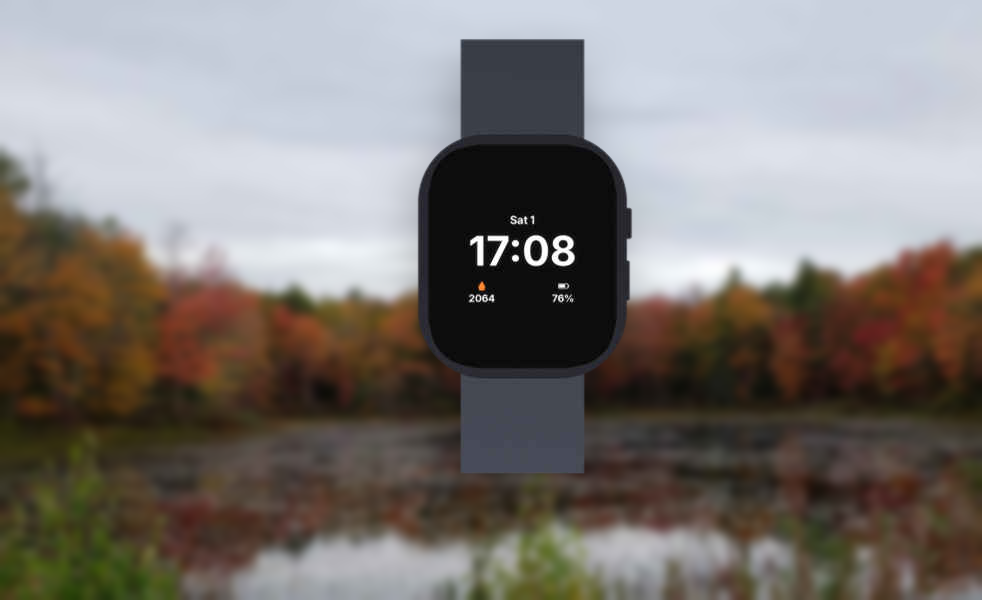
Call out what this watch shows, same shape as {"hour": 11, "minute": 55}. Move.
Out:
{"hour": 17, "minute": 8}
